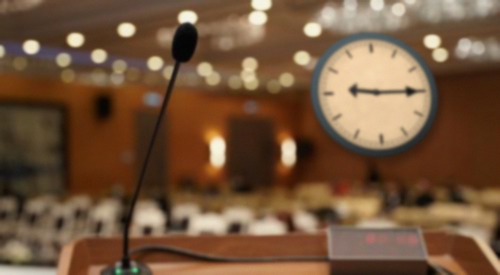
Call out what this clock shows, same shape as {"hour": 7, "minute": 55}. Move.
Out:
{"hour": 9, "minute": 15}
